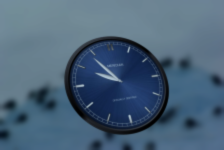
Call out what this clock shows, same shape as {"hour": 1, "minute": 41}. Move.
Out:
{"hour": 9, "minute": 54}
